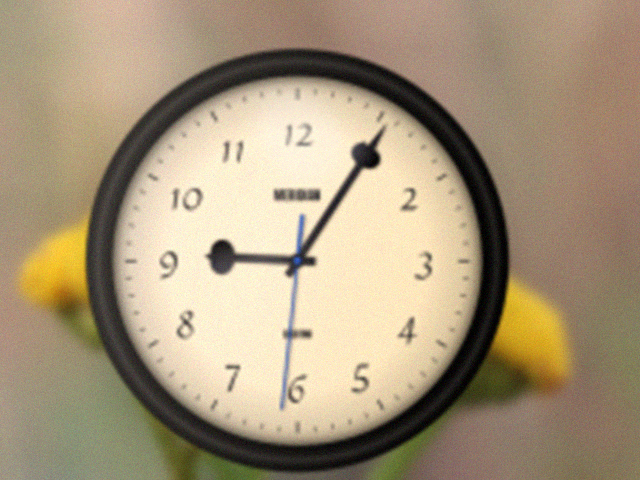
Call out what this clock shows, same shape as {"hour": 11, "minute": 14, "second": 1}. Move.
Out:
{"hour": 9, "minute": 5, "second": 31}
